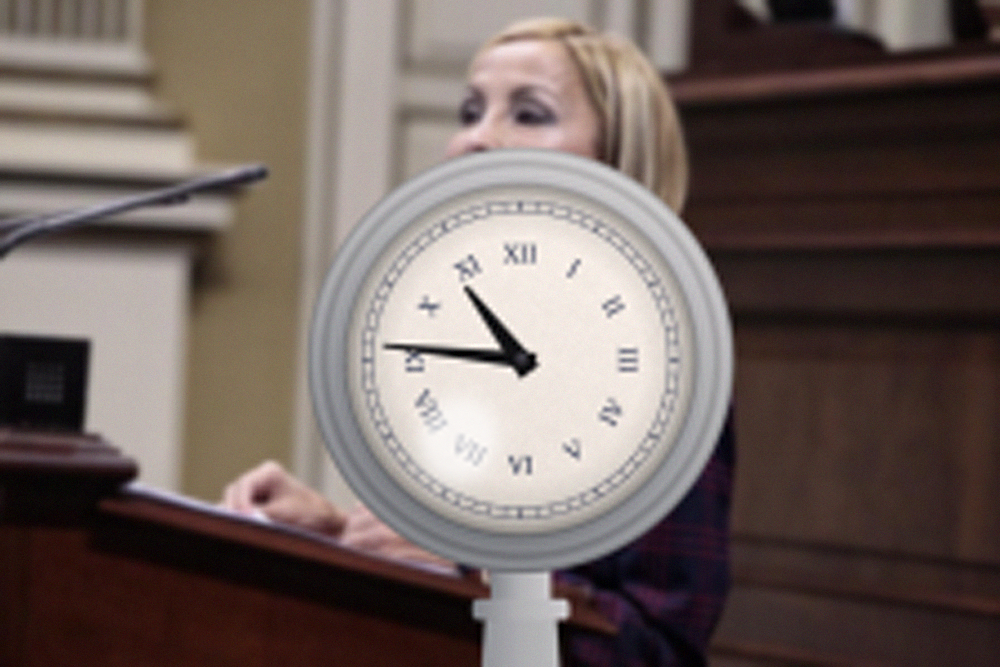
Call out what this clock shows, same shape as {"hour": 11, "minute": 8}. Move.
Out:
{"hour": 10, "minute": 46}
